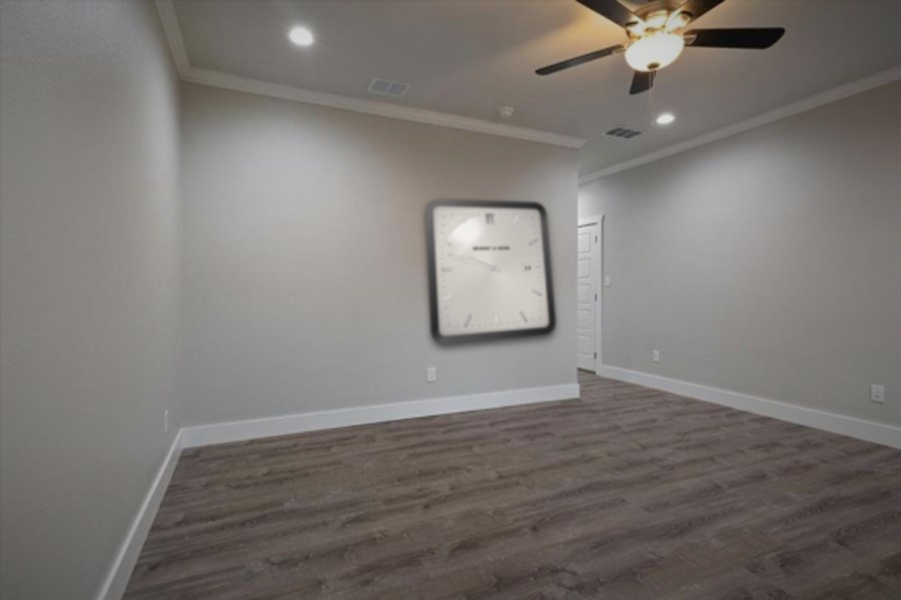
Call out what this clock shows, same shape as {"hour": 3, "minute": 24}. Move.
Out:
{"hour": 9, "minute": 48}
